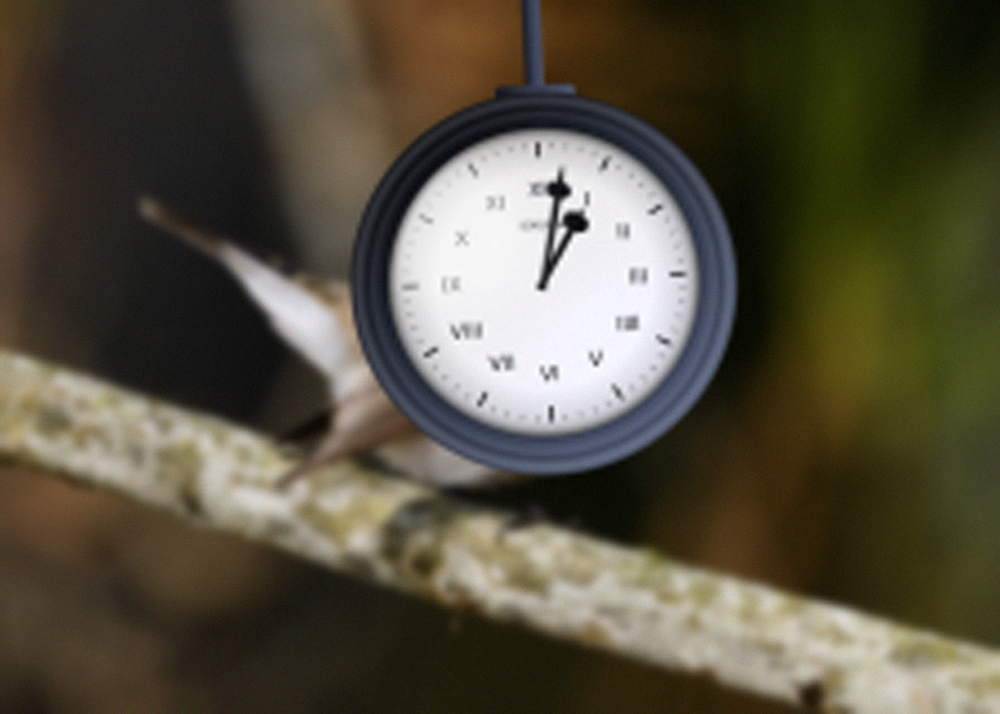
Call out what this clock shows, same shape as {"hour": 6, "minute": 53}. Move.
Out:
{"hour": 1, "minute": 2}
